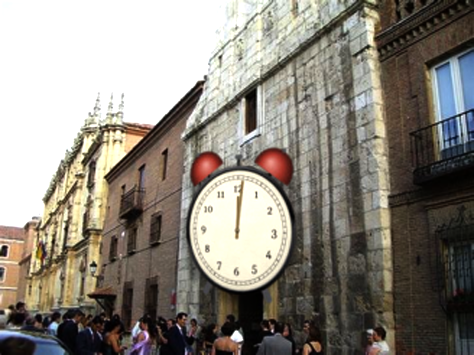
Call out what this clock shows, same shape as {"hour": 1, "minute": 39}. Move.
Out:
{"hour": 12, "minute": 1}
